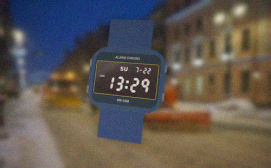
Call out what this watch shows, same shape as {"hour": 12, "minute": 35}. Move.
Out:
{"hour": 13, "minute": 29}
